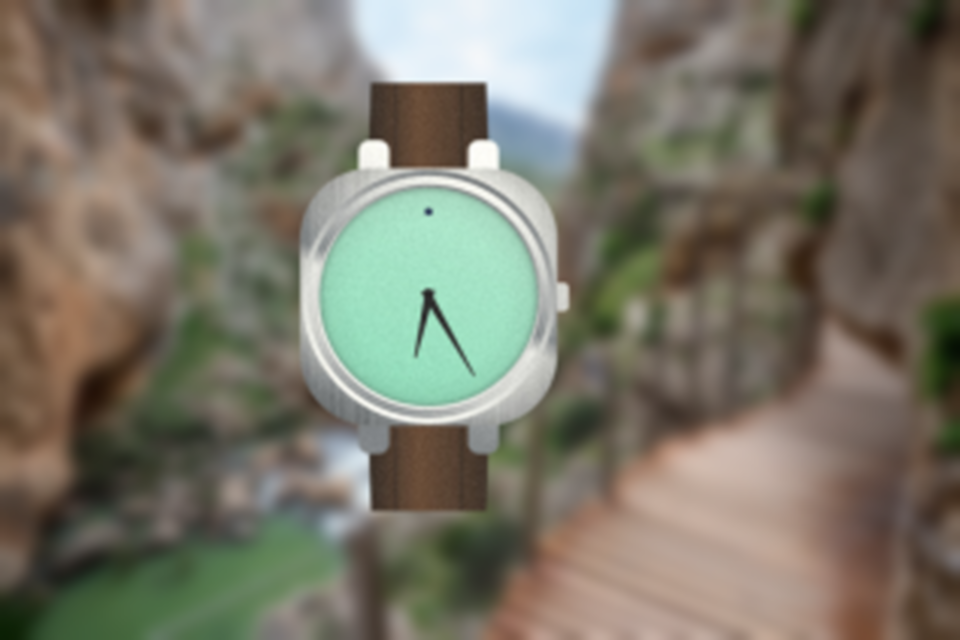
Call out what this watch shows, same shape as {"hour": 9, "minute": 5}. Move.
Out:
{"hour": 6, "minute": 25}
